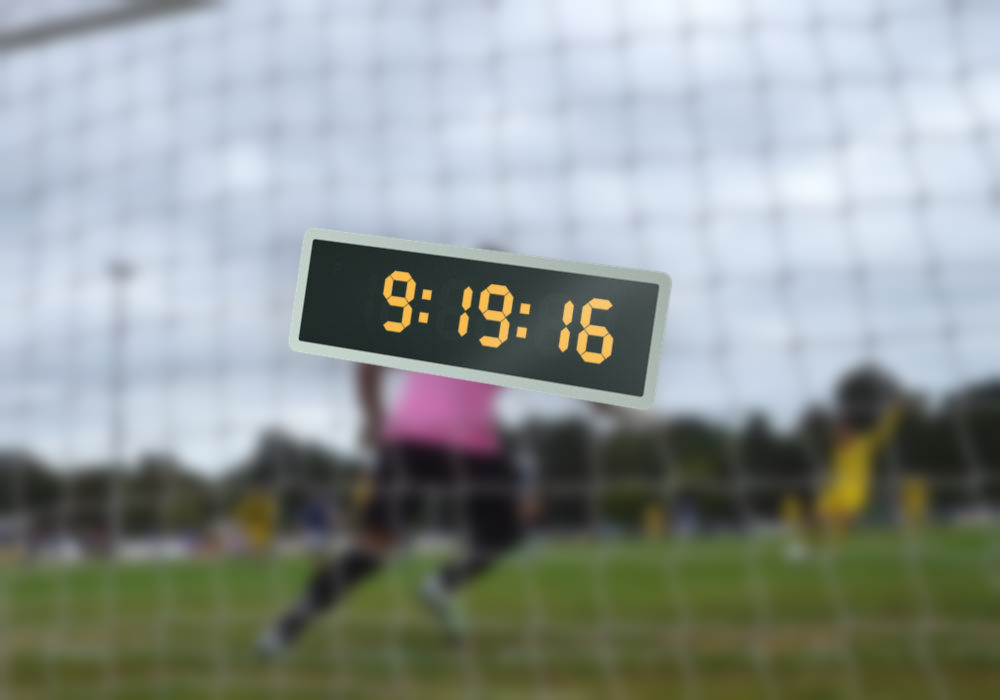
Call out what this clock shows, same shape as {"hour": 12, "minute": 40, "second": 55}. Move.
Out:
{"hour": 9, "minute": 19, "second": 16}
